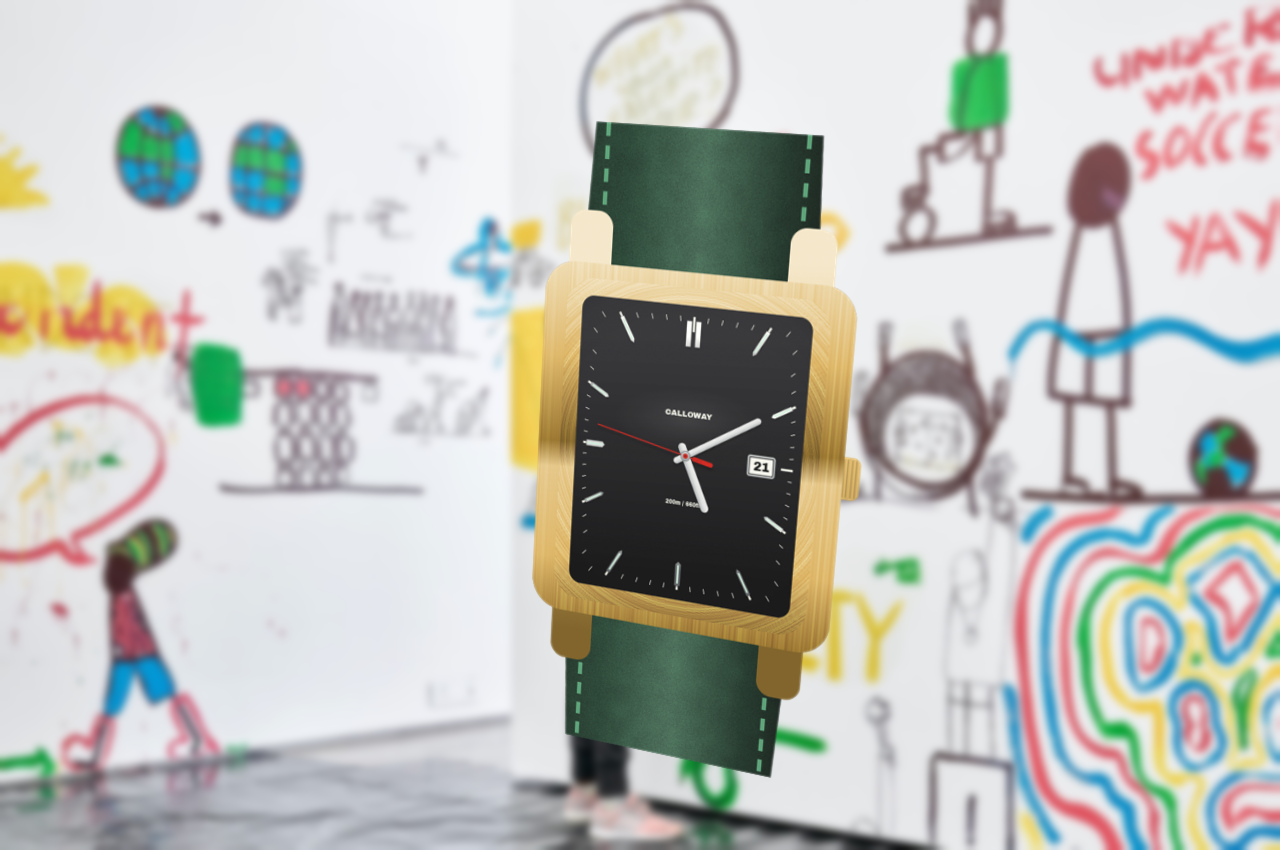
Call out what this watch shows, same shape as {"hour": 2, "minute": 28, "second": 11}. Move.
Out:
{"hour": 5, "minute": 9, "second": 47}
